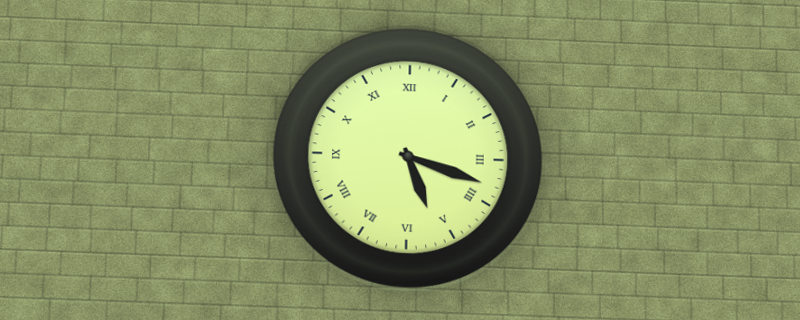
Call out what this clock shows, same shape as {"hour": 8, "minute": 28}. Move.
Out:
{"hour": 5, "minute": 18}
